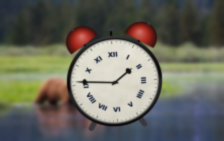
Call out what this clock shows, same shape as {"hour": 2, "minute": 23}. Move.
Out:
{"hour": 1, "minute": 46}
